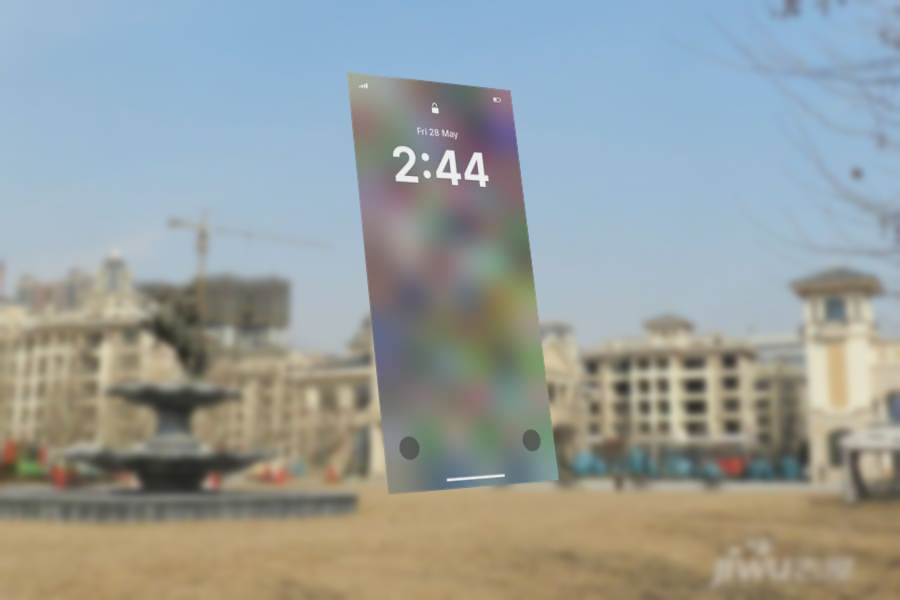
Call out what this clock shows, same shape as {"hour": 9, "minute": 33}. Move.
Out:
{"hour": 2, "minute": 44}
